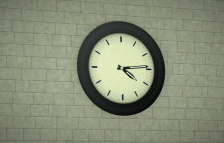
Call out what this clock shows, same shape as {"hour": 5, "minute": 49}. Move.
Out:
{"hour": 4, "minute": 14}
